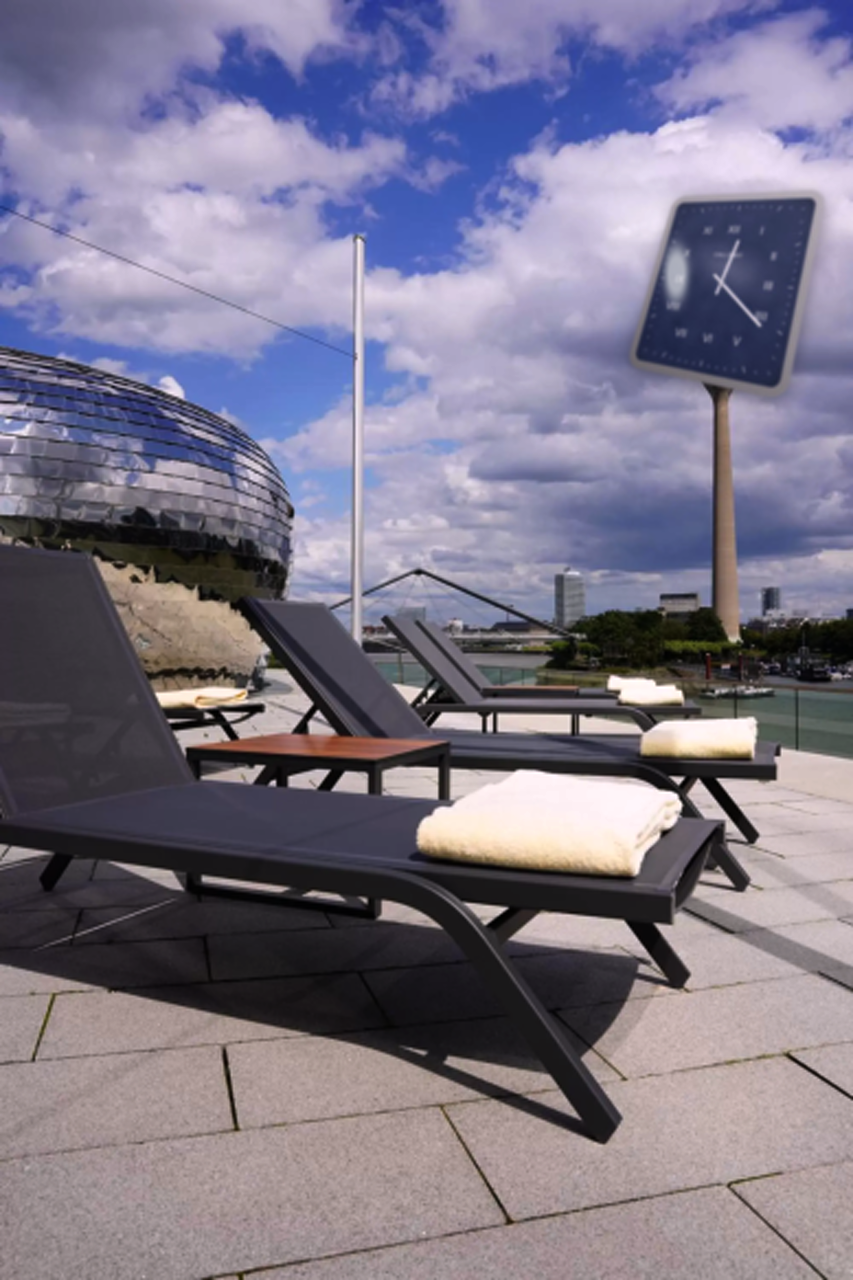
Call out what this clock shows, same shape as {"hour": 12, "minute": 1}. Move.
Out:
{"hour": 12, "minute": 21}
